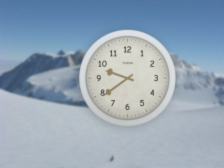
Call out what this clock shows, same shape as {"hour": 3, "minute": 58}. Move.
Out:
{"hour": 9, "minute": 39}
